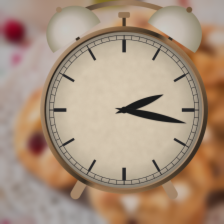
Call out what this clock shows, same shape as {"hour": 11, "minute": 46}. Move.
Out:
{"hour": 2, "minute": 17}
